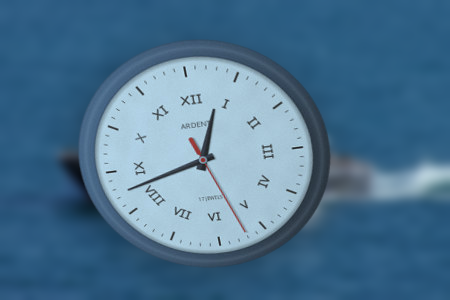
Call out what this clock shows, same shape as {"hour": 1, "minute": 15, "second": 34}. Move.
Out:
{"hour": 12, "minute": 42, "second": 27}
